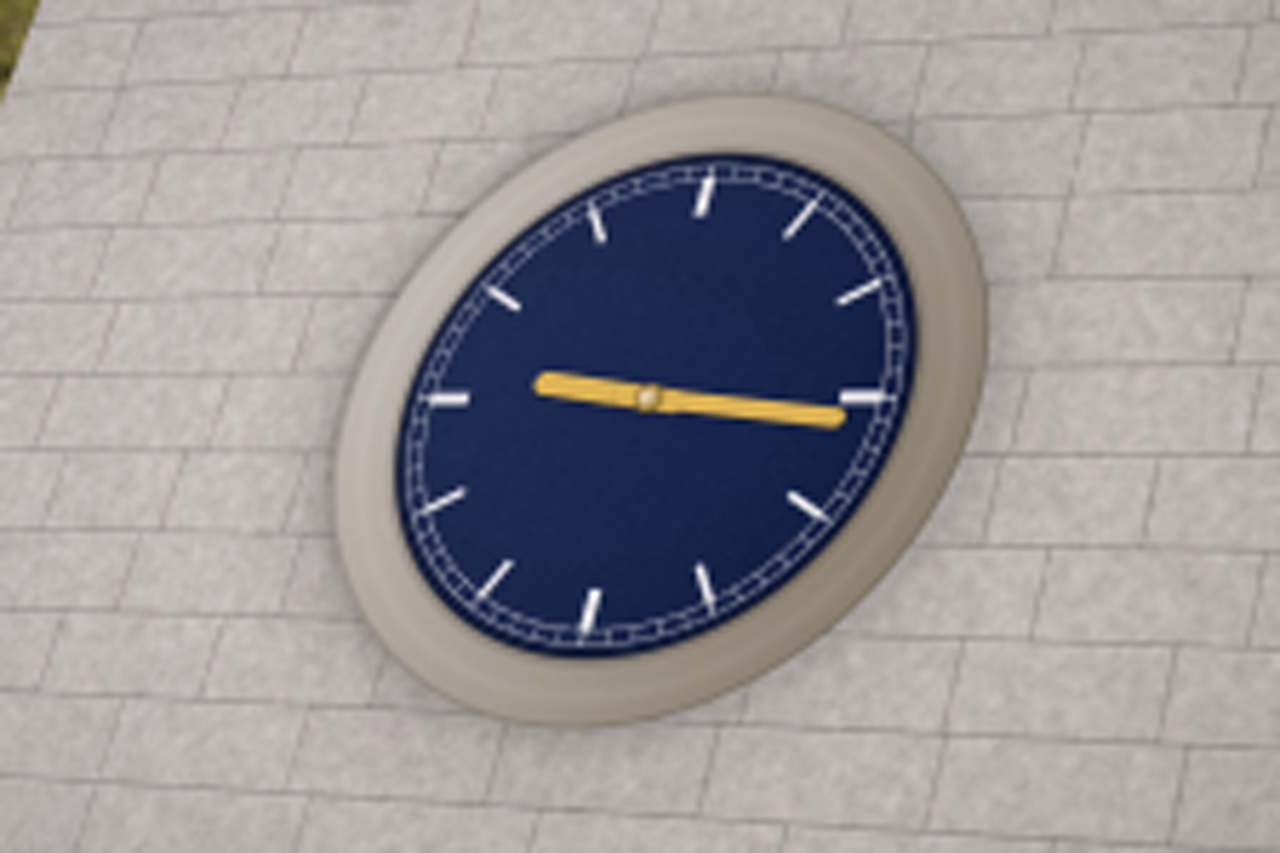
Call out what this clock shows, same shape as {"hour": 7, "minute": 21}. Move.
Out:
{"hour": 9, "minute": 16}
